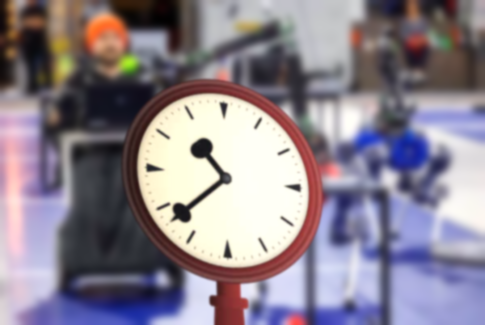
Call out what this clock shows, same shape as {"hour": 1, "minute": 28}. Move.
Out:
{"hour": 10, "minute": 38}
